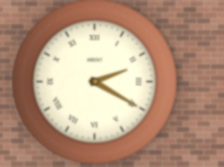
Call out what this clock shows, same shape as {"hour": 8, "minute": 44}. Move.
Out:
{"hour": 2, "minute": 20}
